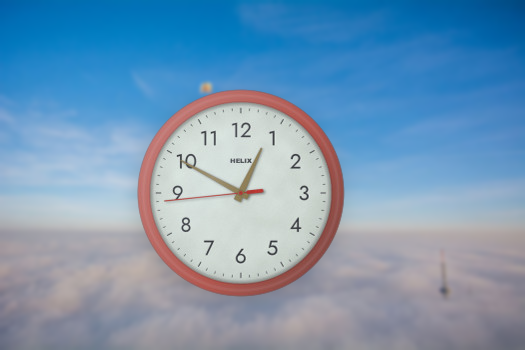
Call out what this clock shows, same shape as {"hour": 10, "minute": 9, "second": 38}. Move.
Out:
{"hour": 12, "minute": 49, "second": 44}
